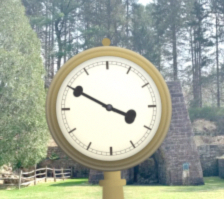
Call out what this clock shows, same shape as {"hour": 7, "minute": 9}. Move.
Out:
{"hour": 3, "minute": 50}
